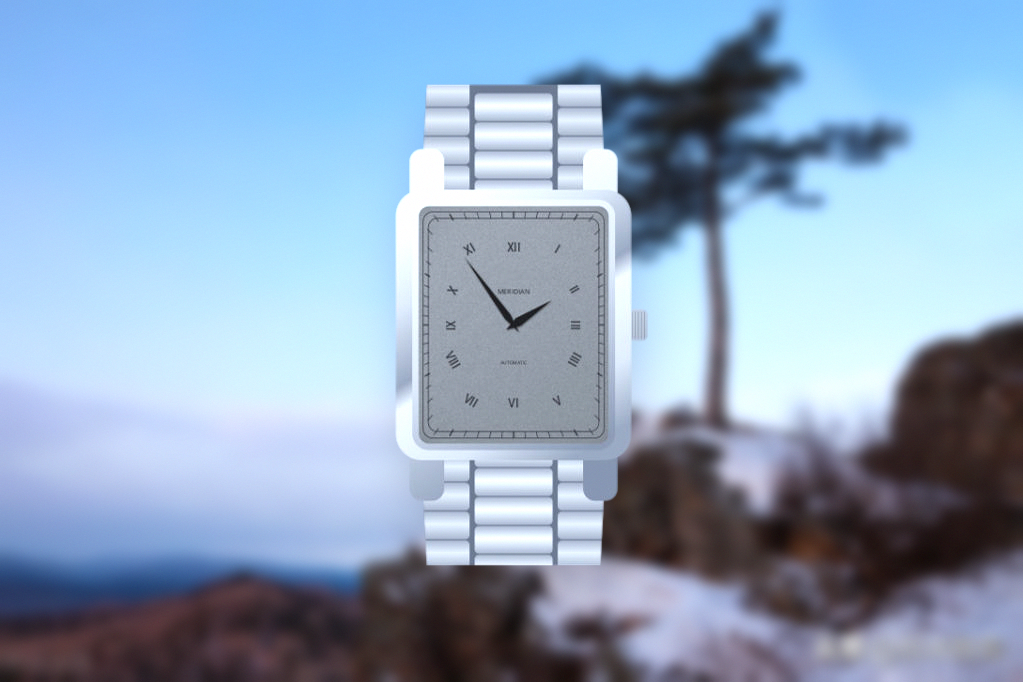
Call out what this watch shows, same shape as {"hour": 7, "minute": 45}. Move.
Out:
{"hour": 1, "minute": 54}
